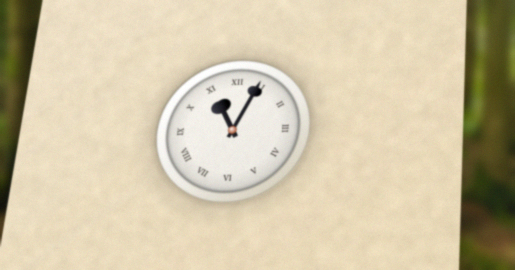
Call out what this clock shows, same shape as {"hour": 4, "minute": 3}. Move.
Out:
{"hour": 11, "minute": 4}
